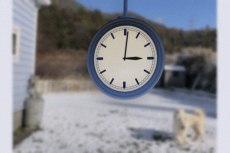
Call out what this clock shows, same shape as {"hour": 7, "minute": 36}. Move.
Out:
{"hour": 3, "minute": 1}
